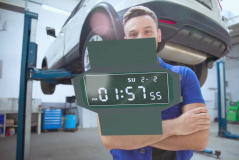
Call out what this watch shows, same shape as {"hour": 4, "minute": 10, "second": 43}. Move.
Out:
{"hour": 1, "minute": 57, "second": 55}
